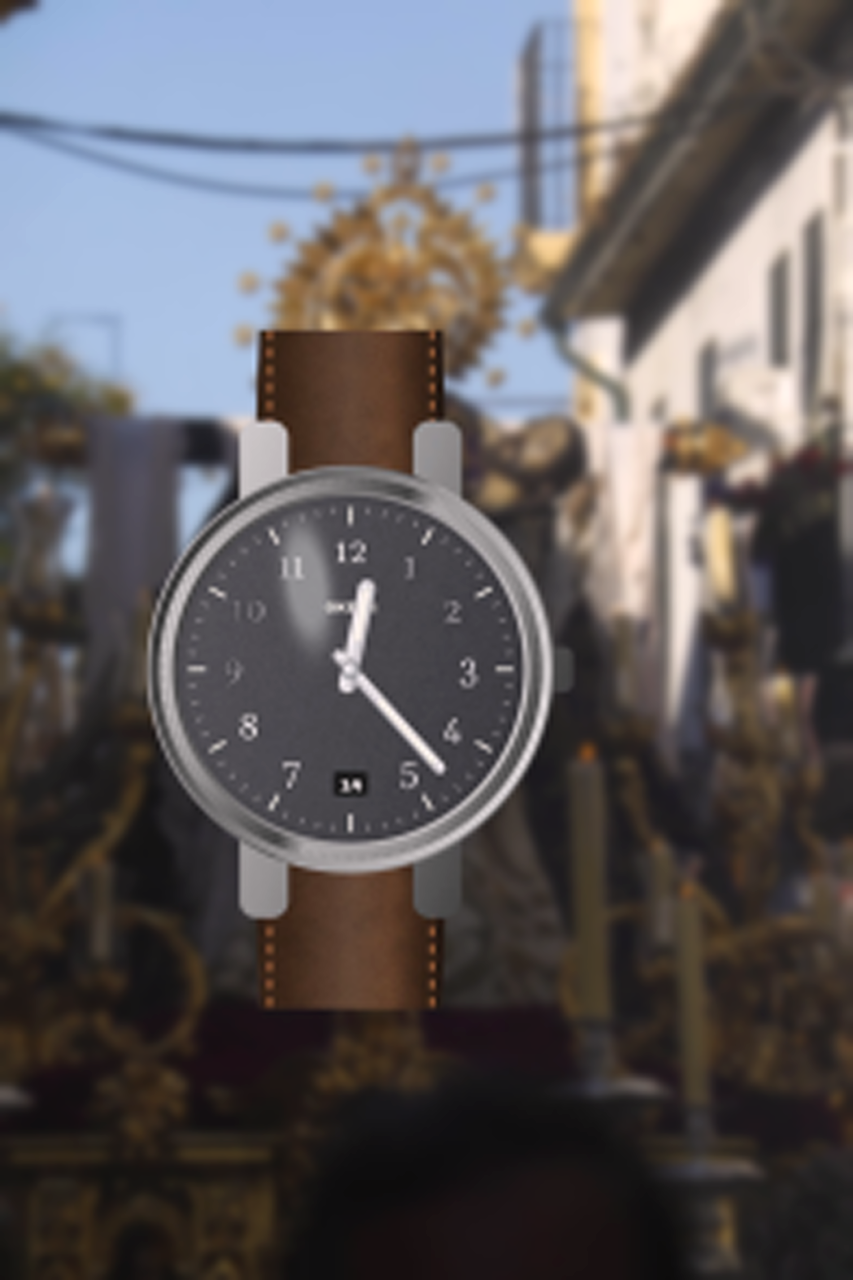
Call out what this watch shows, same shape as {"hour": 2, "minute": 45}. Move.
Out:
{"hour": 12, "minute": 23}
